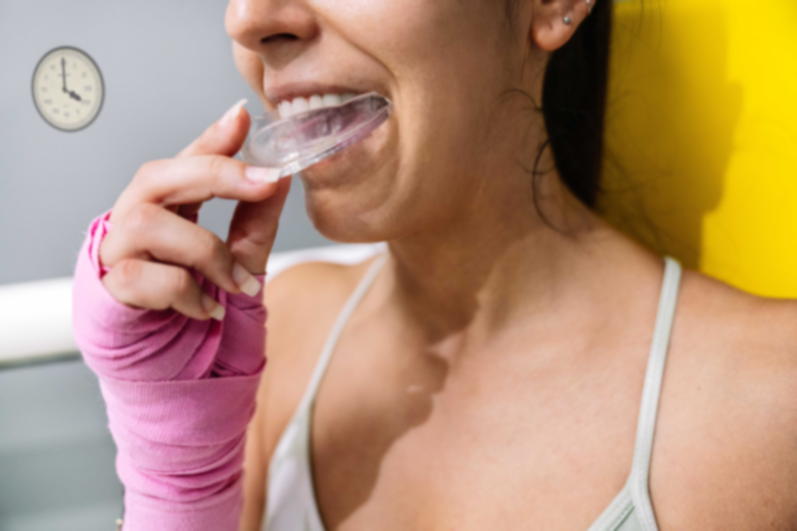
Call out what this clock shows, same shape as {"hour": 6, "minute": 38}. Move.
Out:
{"hour": 4, "minute": 0}
